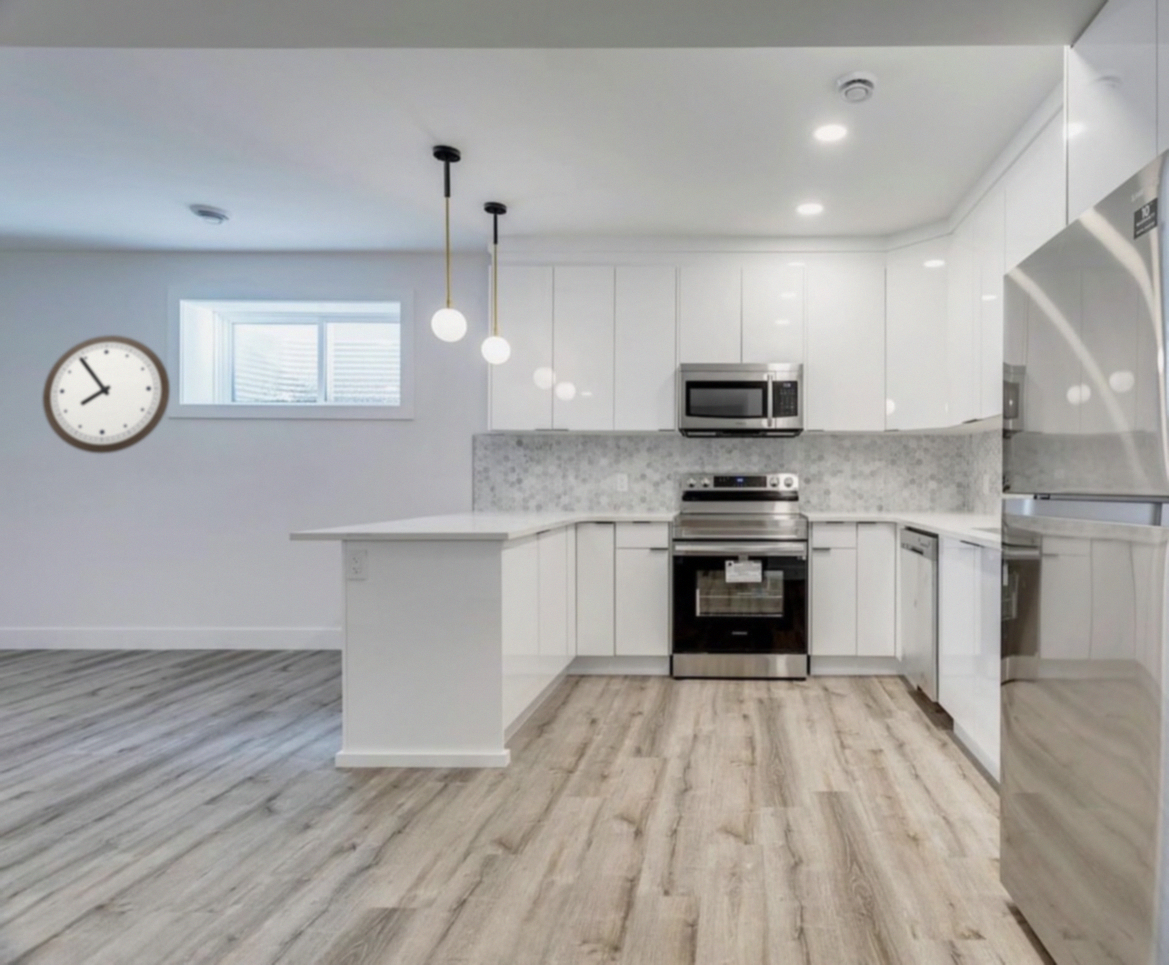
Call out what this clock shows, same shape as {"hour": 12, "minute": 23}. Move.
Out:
{"hour": 7, "minute": 54}
